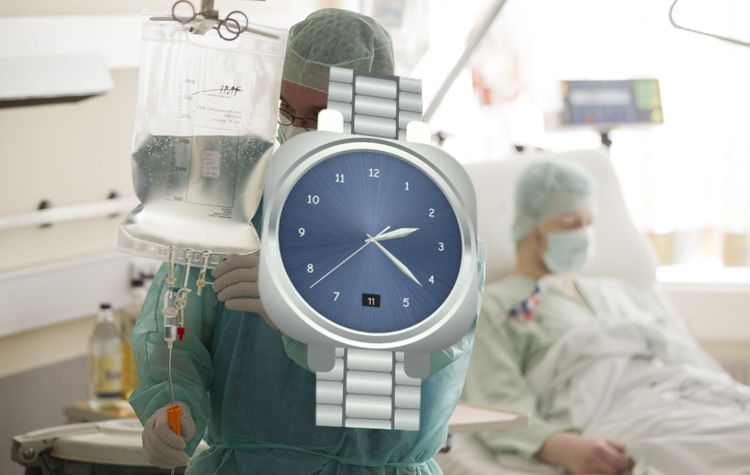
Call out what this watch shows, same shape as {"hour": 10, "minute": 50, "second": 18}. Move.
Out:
{"hour": 2, "minute": 21, "second": 38}
